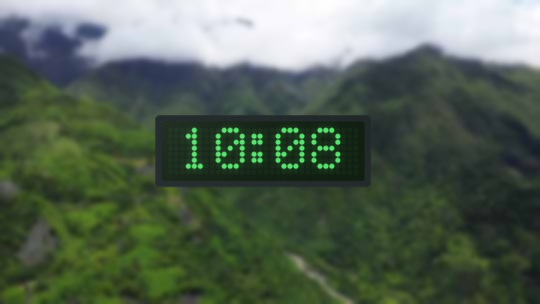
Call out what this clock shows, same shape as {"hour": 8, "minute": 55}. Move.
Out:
{"hour": 10, "minute": 8}
